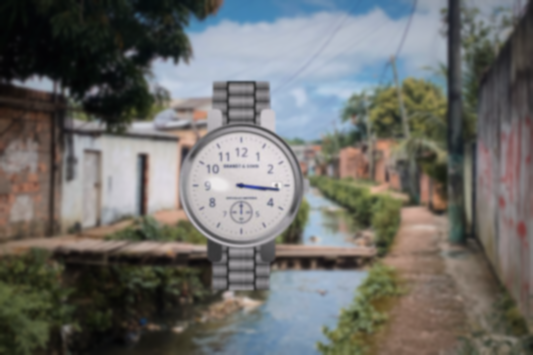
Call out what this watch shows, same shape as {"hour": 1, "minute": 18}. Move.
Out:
{"hour": 3, "minute": 16}
